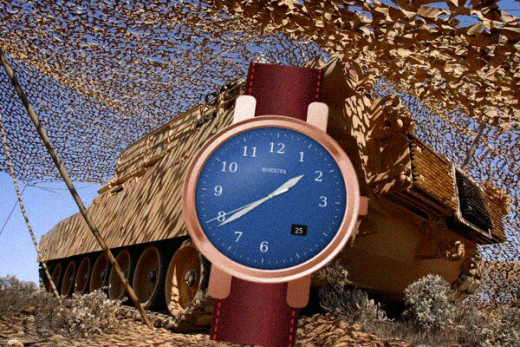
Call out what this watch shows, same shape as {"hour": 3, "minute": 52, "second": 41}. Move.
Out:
{"hour": 1, "minute": 38, "second": 40}
